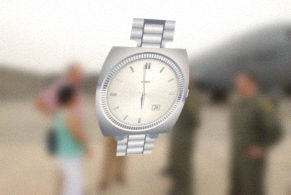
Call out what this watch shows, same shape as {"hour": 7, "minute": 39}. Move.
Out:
{"hour": 5, "minute": 59}
